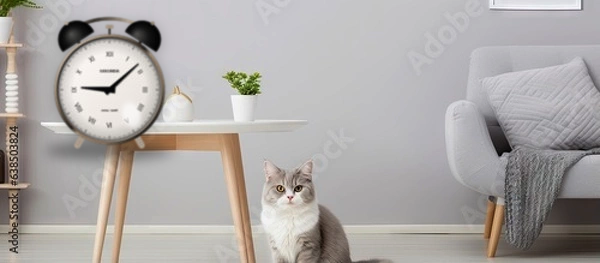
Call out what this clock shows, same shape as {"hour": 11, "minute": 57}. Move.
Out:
{"hour": 9, "minute": 8}
